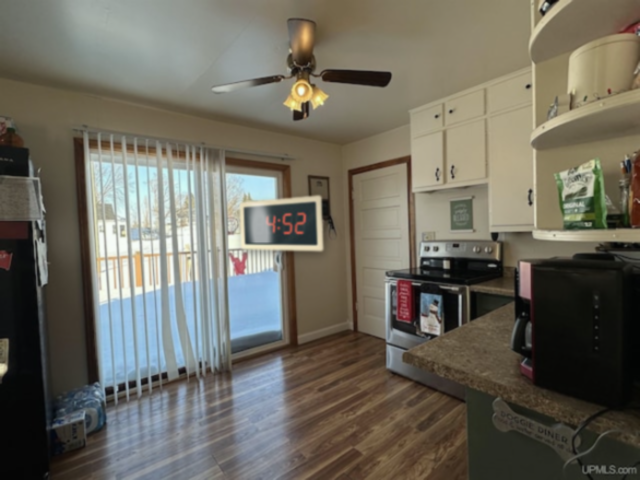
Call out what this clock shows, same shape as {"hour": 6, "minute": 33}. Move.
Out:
{"hour": 4, "minute": 52}
